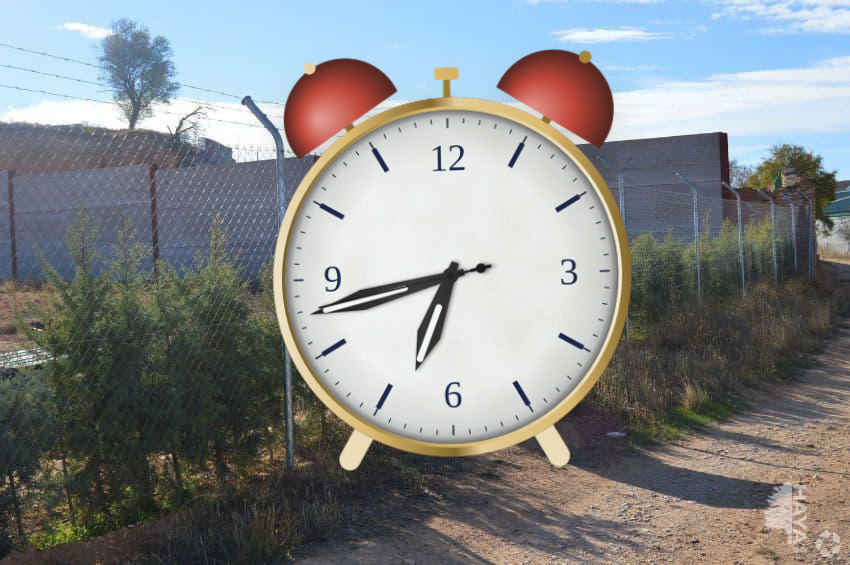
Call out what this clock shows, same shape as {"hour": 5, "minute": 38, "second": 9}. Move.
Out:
{"hour": 6, "minute": 42, "second": 43}
